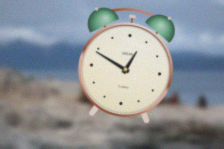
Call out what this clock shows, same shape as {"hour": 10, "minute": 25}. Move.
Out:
{"hour": 12, "minute": 49}
